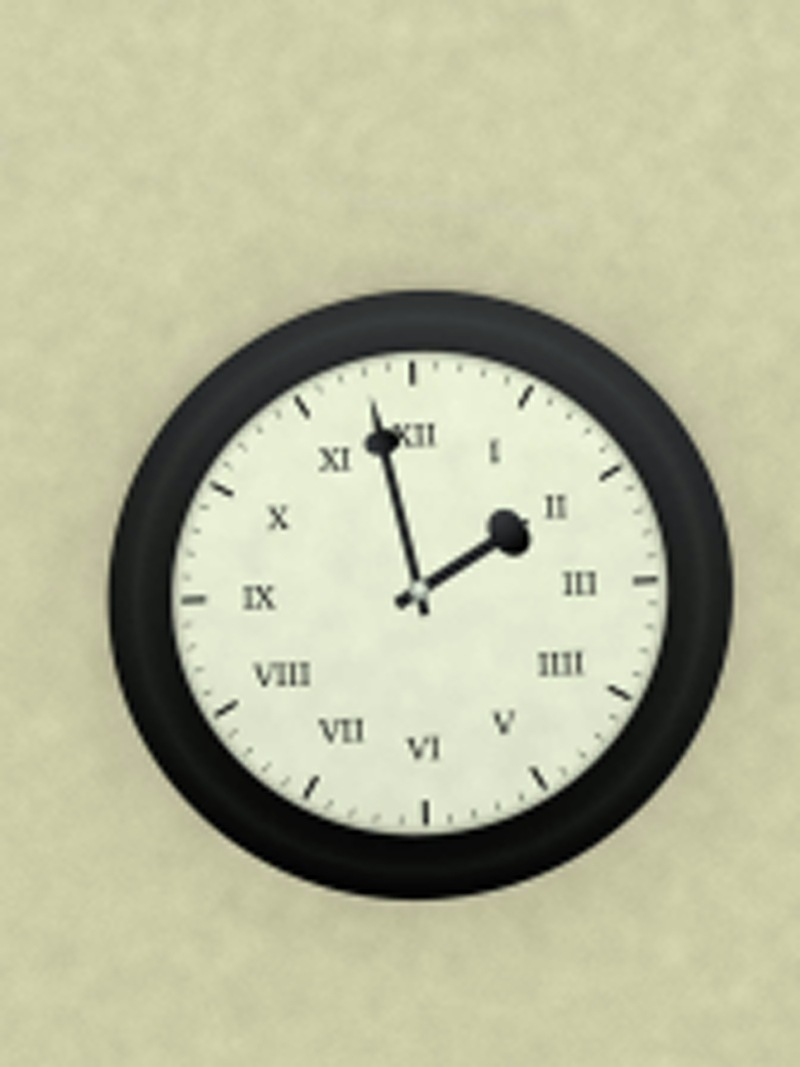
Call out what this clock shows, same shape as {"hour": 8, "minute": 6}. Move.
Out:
{"hour": 1, "minute": 58}
